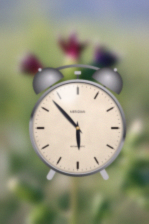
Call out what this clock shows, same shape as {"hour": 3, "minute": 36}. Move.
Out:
{"hour": 5, "minute": 53}
